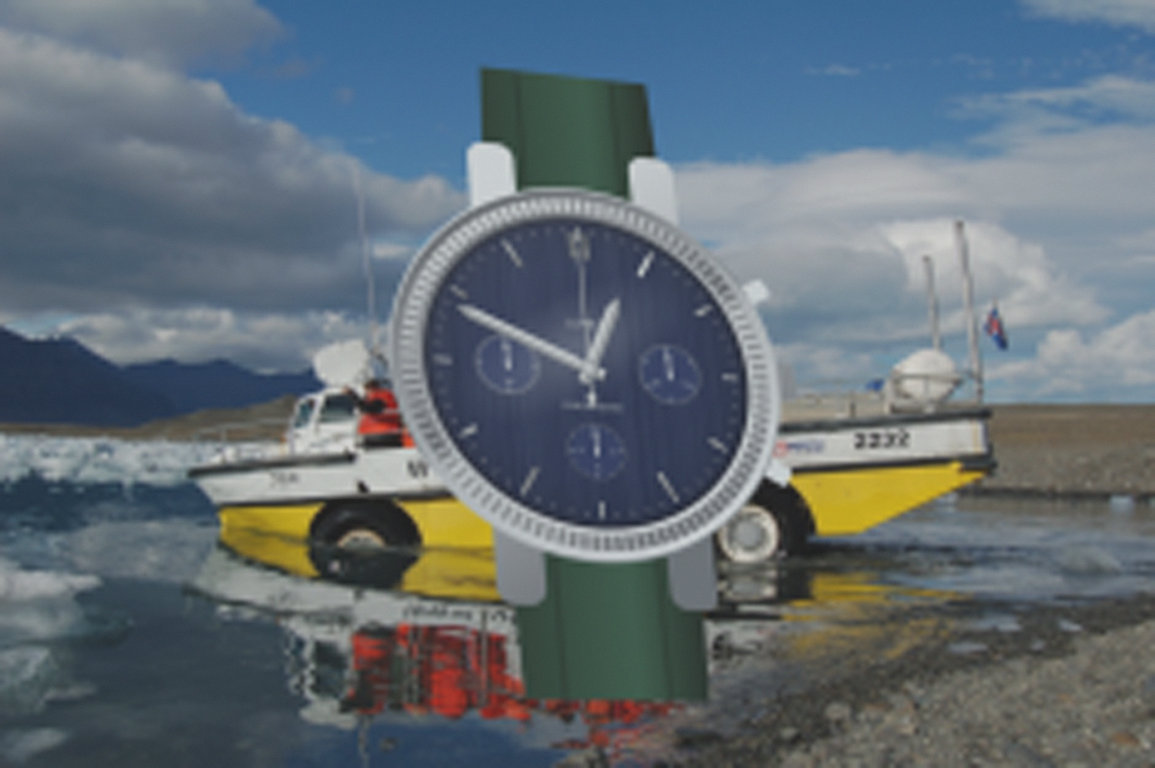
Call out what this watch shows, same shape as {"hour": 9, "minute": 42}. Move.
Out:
{"hour": 12, "minute": 49}
